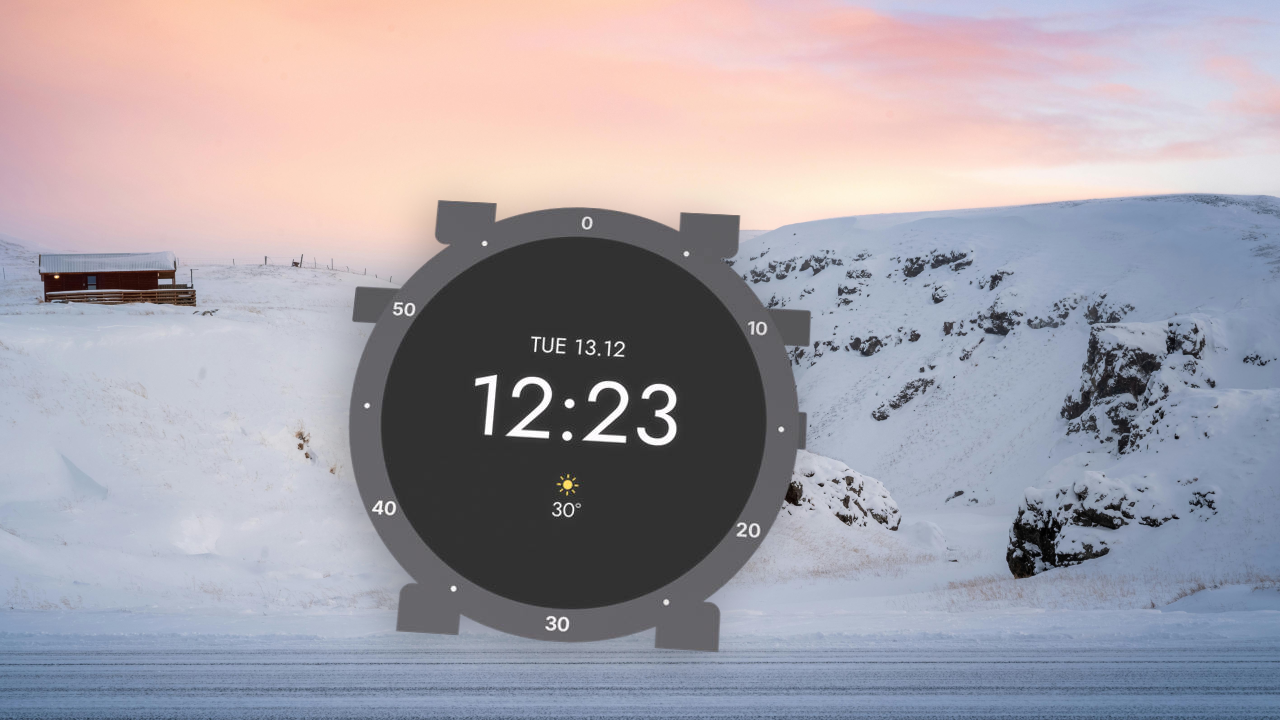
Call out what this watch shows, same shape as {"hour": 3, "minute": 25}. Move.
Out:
{"hour": 12, "minute": 23}
